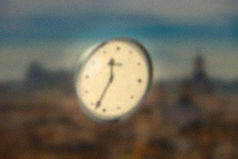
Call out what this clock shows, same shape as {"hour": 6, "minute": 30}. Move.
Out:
{"hour": 11, "minute": 33}
